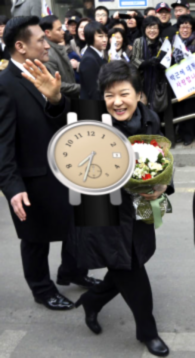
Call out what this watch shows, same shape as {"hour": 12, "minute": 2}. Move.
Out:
{"hour": 7, "minute": 33}
